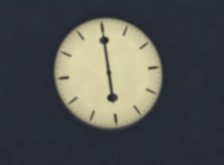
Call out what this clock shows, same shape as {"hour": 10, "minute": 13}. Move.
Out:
{"hour": 6, "minute": 0}
